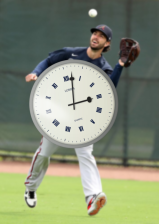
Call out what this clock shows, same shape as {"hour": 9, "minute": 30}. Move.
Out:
{"hour": 3, "minute": 2}
